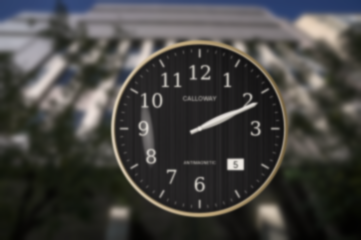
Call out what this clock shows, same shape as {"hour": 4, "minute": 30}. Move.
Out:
{"hour": 2, "minute": 11}
